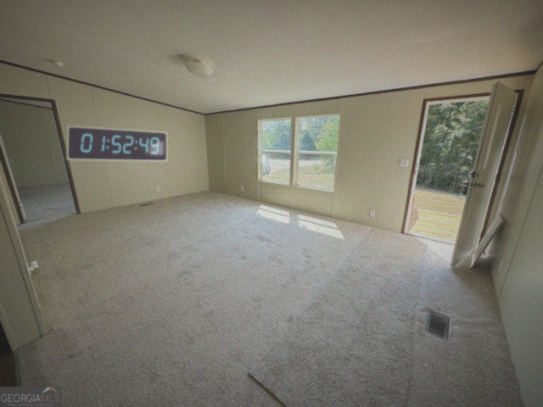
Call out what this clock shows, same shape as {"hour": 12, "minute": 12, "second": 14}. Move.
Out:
{"hour": 1, "minute": 52, "second": 49}
